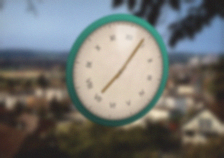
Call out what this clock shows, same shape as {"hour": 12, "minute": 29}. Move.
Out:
{"hour": 7, "minute": 4}
